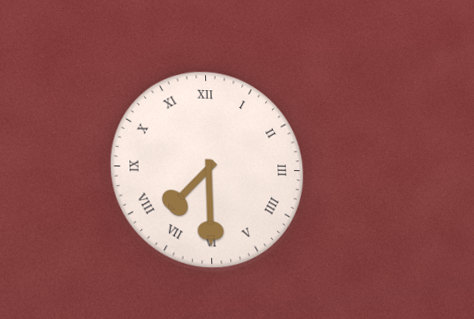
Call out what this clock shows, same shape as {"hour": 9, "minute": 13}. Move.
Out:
{"hour": 7, "minute": 30}
